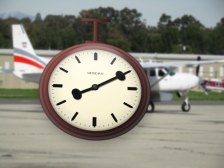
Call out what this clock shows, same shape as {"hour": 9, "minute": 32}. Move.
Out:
{"hour": 8, "minute": 10}
